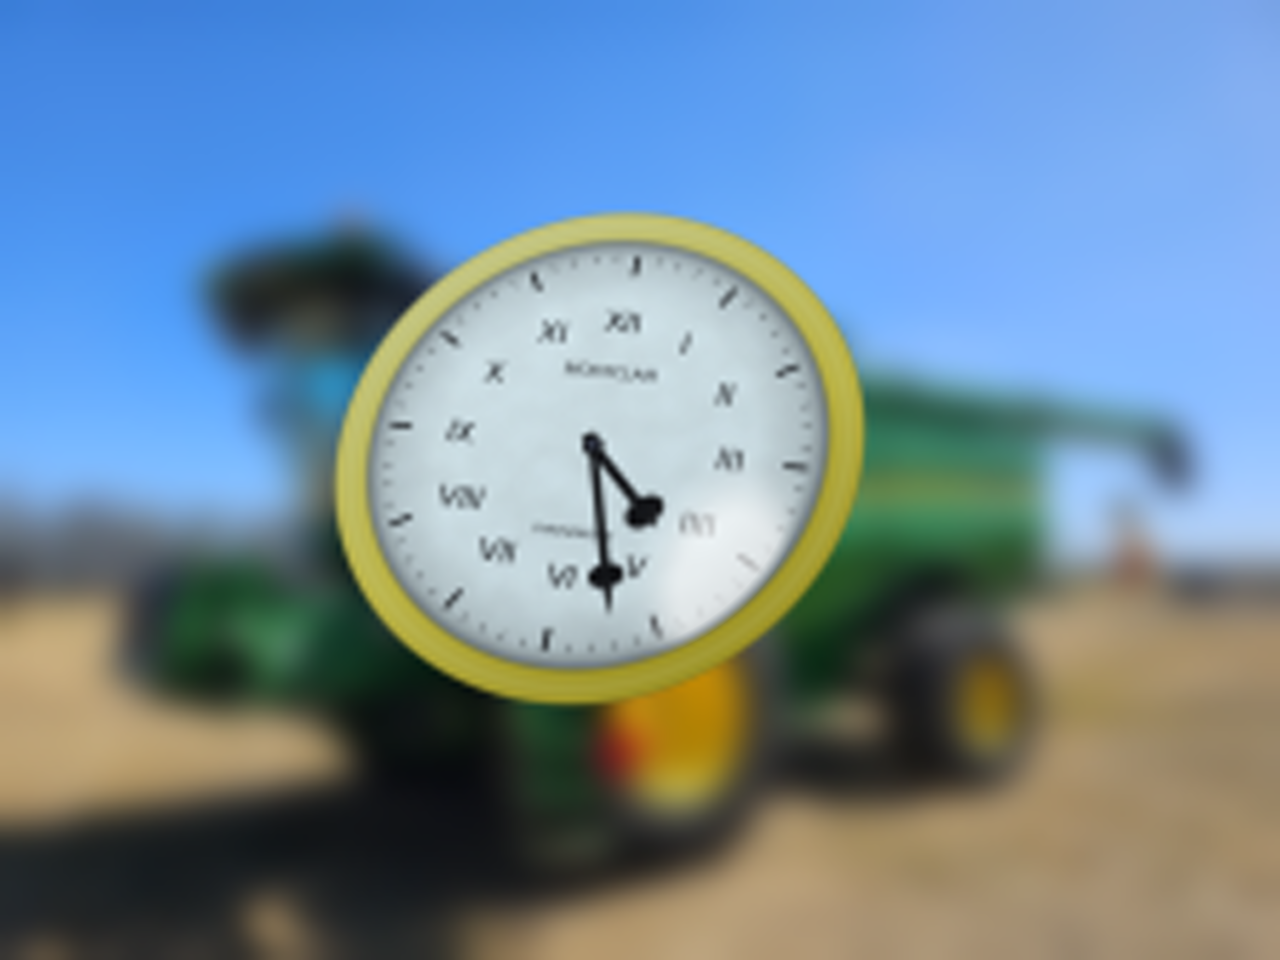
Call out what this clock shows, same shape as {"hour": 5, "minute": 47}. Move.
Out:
{"hour": 4, "minute": 27}
